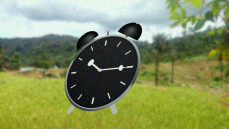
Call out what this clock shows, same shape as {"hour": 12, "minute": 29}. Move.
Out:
{"hour": 10, "minute": 15}
